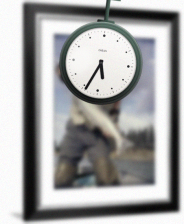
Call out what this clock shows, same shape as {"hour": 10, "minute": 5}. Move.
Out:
{"hour": 5, "minute": 34}
